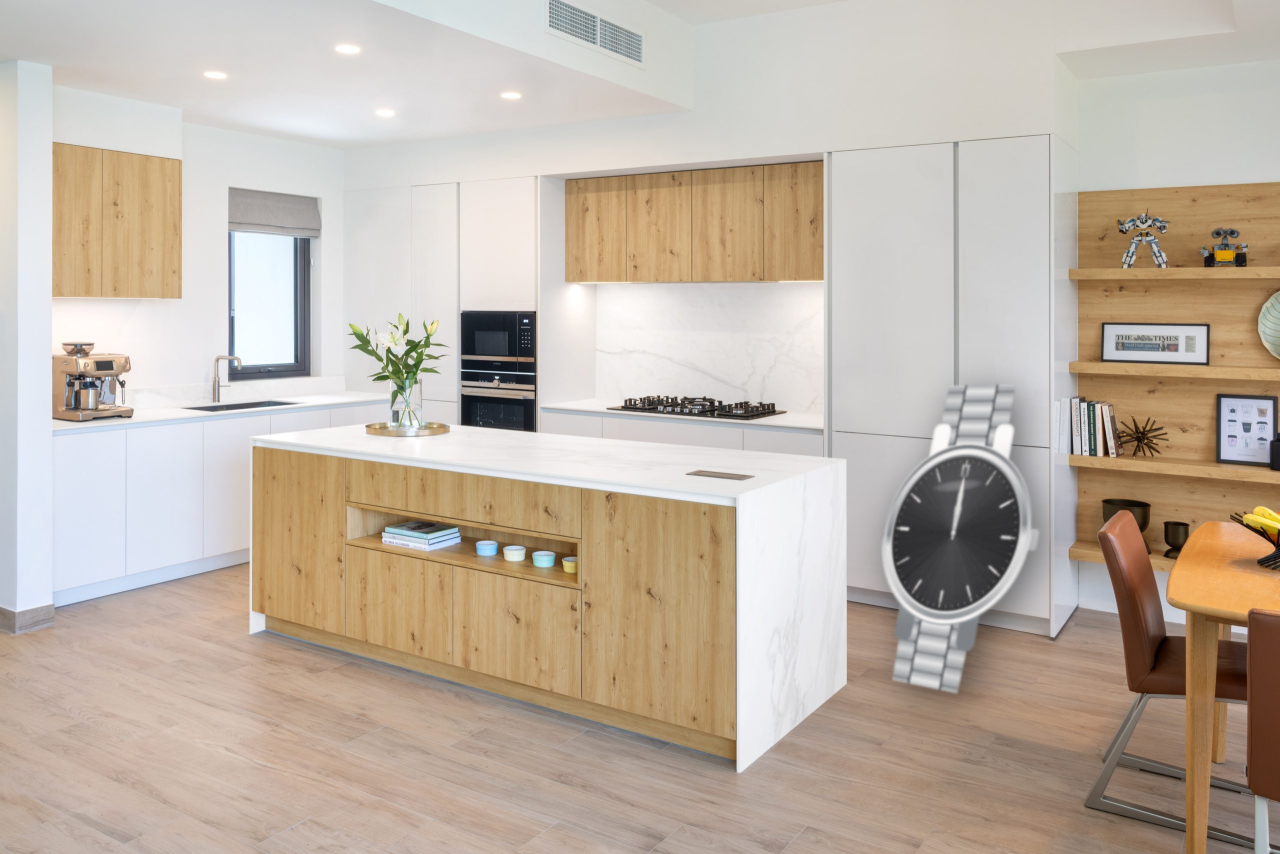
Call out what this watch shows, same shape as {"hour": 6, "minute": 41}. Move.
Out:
{"hour": 12, "minute": 0}
